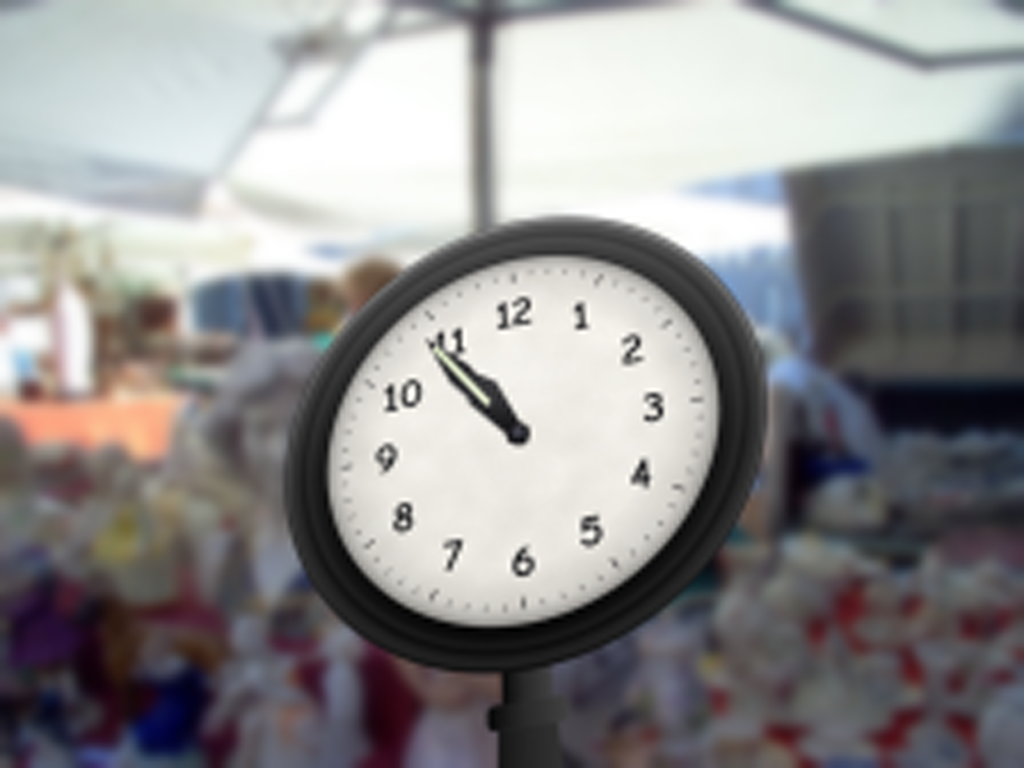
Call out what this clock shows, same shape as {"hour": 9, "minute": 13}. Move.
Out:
{"hour": 10, "minute": 54}
